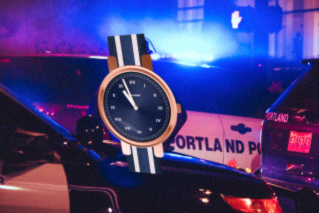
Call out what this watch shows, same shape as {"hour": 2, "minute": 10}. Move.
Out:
{"hour": 10, "minute": 57}
